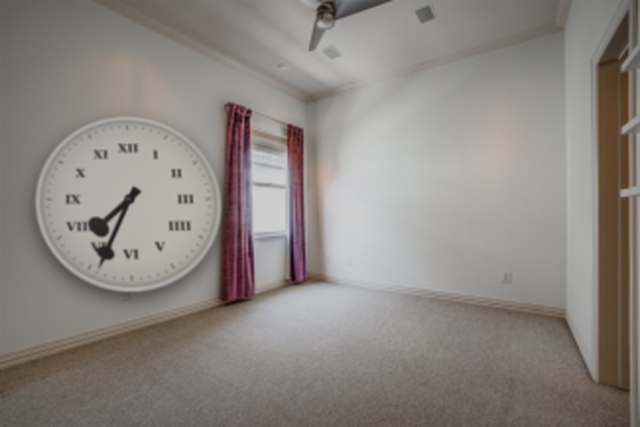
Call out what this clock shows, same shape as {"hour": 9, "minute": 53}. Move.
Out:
{"hour": 7, "minute": 34}
